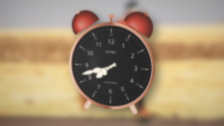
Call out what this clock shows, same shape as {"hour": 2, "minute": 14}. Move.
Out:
{"hour": 7, "minute": 42}
